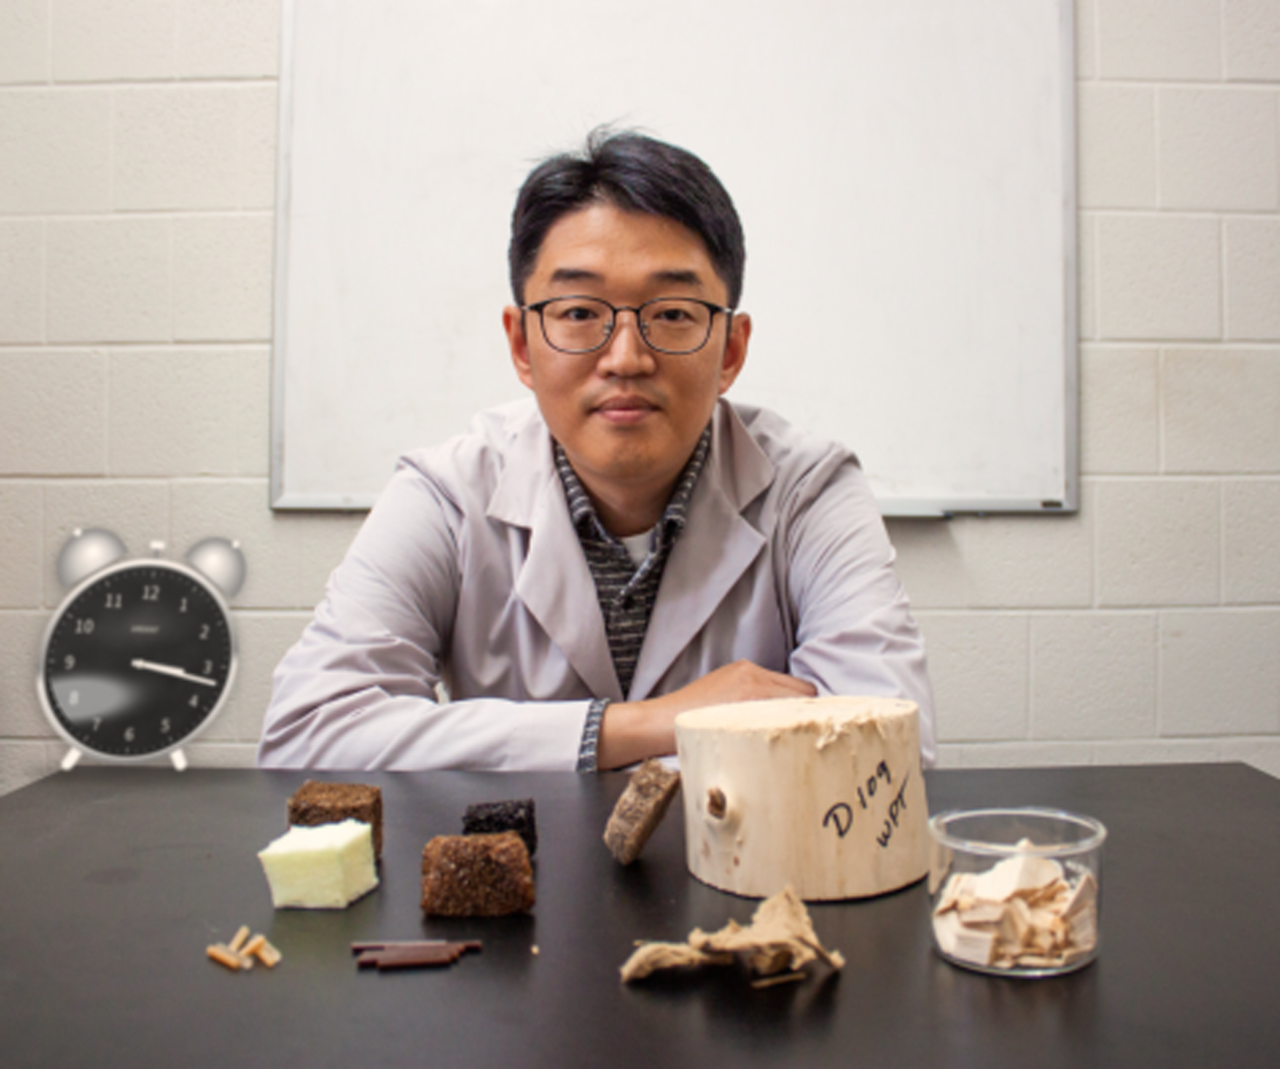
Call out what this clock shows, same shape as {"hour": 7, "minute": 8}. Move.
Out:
{"hour": 3, "minute": 17}
